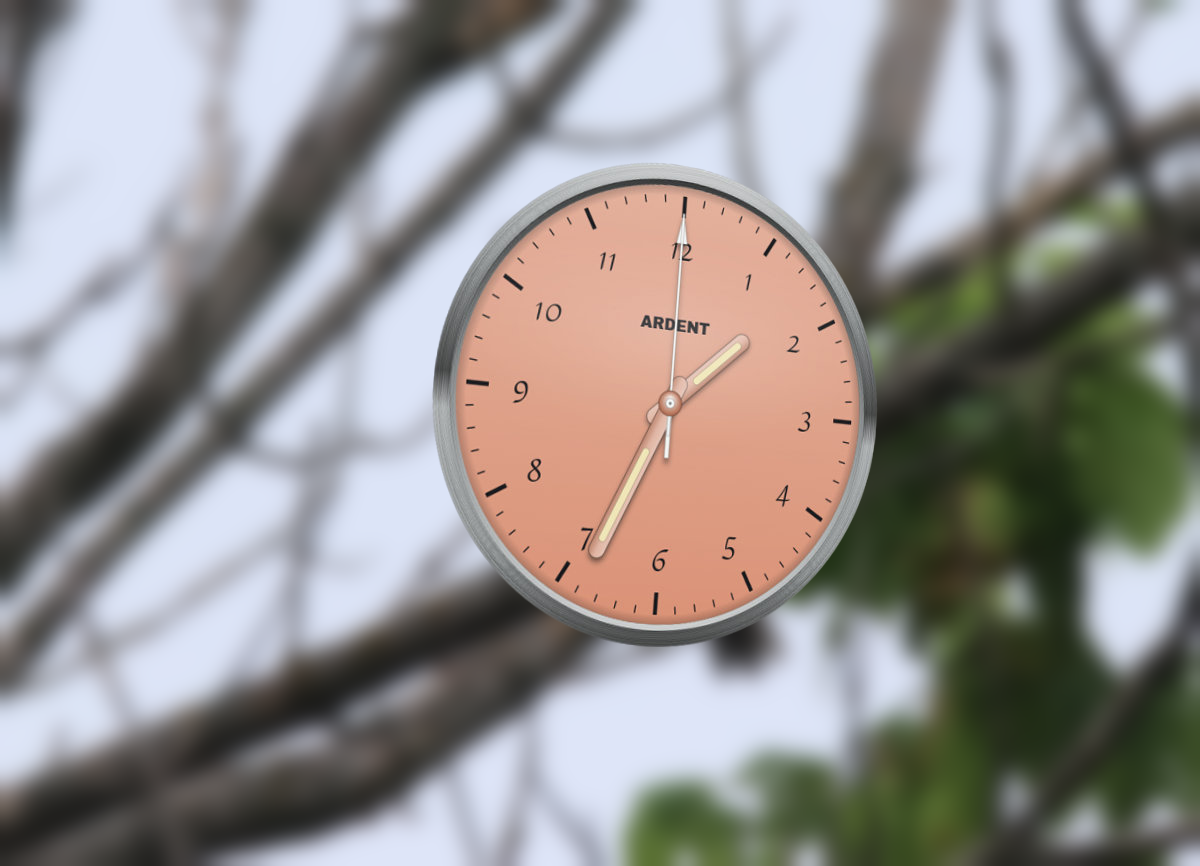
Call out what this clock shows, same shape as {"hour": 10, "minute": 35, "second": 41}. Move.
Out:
{"hour": 1, "minute": 34, "second": 0}
